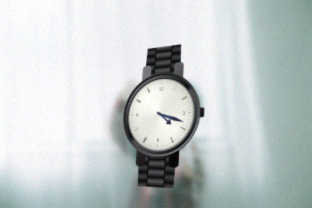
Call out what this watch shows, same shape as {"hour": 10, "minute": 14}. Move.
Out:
{"hour": 4, "minute": 18}
